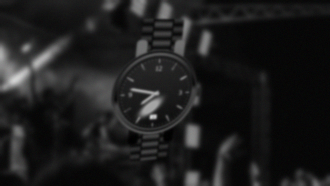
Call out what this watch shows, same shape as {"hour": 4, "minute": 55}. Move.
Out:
{"hour": 7, "minute": 47}
